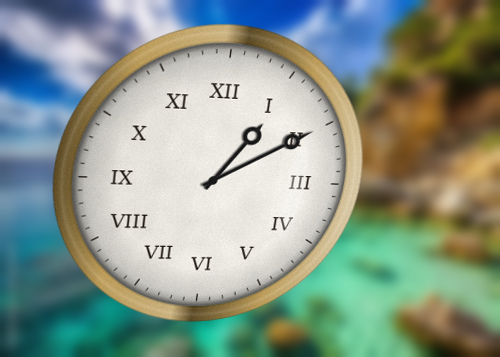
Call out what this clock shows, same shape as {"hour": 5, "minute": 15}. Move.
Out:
{"hour": 1, "minute": 10}
